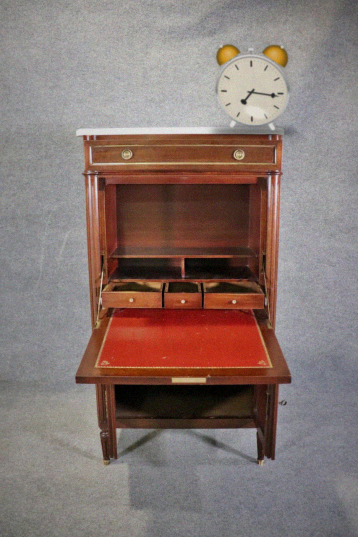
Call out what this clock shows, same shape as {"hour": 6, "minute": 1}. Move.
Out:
{"hour": 7, "minute": 16}
